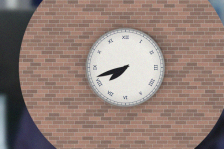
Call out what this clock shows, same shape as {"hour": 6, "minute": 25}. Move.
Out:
{"hour": 7, "minute": 42}
